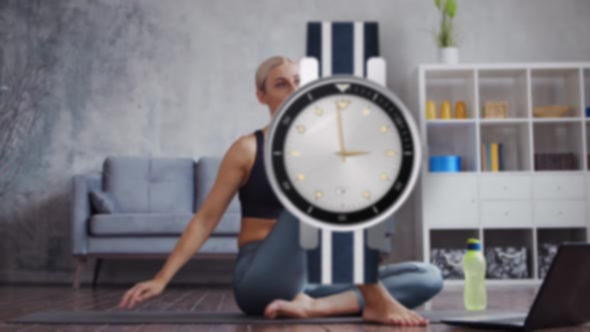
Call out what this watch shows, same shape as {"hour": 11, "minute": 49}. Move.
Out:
{"hour": 2, "minute": 59}
